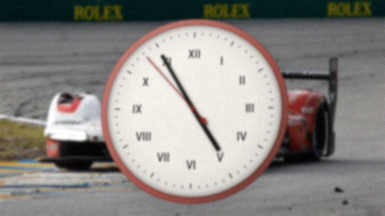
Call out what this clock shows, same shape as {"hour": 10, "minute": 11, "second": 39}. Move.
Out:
{"hour": 4, "minute": 54, "second": 53}
